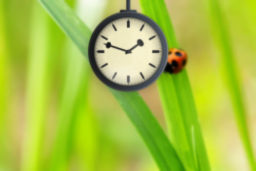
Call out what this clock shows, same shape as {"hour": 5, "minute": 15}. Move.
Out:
{"hour": 1, "minute": 48}
